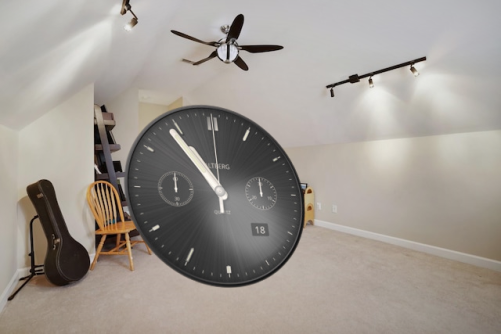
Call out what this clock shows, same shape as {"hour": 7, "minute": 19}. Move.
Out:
{"hour": 10, "minute": 54}
